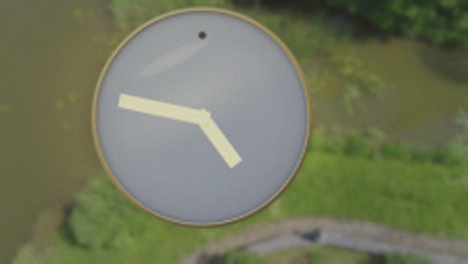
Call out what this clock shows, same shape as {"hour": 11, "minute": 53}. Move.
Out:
{"hour": 4, "minute": 47}
